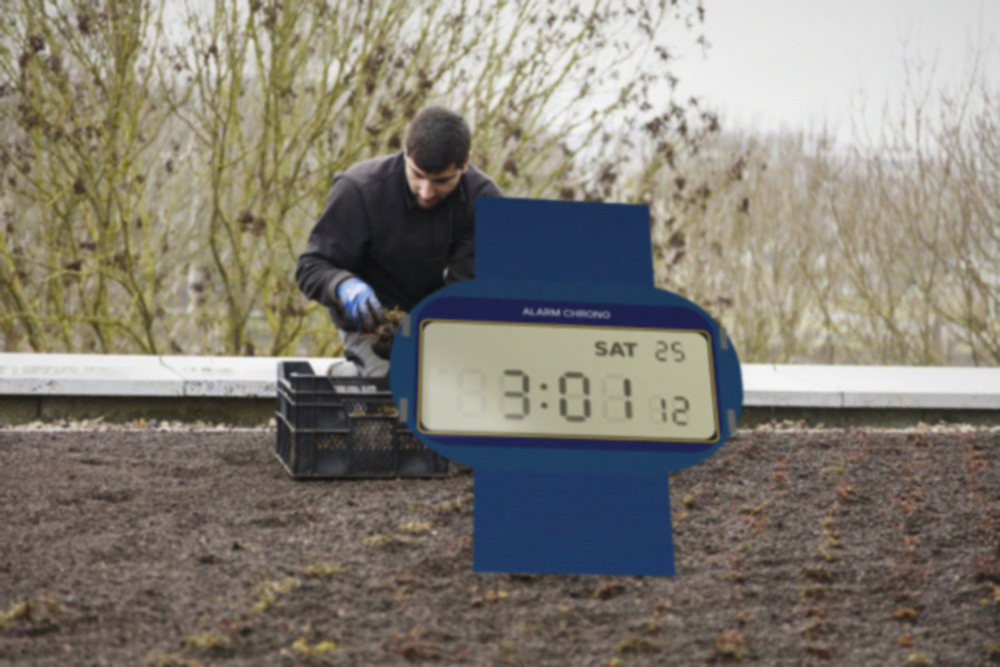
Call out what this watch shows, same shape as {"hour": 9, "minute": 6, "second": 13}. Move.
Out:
{"hour": 3, "minute": 1, "second": 12}
